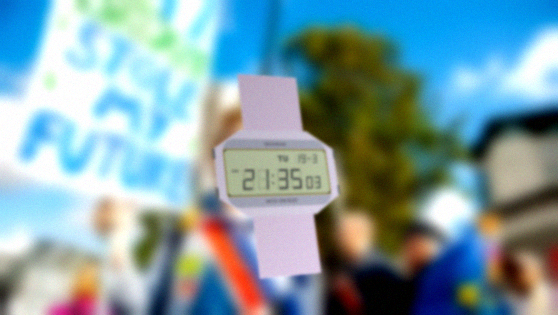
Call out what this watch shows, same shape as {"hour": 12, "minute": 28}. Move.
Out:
{"hour": 21, "minute": 35}
